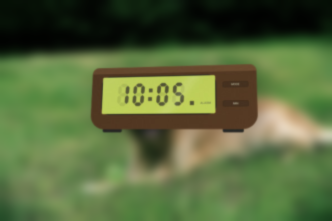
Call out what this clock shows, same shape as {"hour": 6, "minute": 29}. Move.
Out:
{"hour": 10, "minute": 5}
